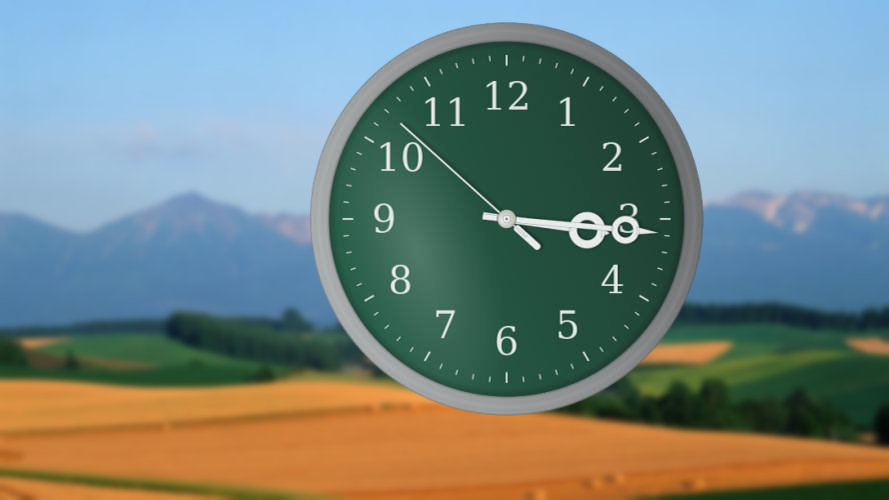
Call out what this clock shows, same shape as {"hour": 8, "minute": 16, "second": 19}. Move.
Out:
{"hour": 3, "minute": 15, "second": 52}
